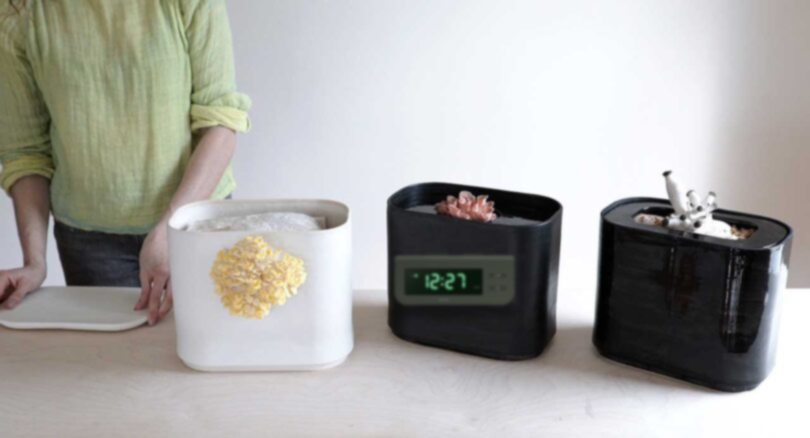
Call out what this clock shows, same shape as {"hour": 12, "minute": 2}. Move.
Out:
{"hour": 12, "minute": 27}
